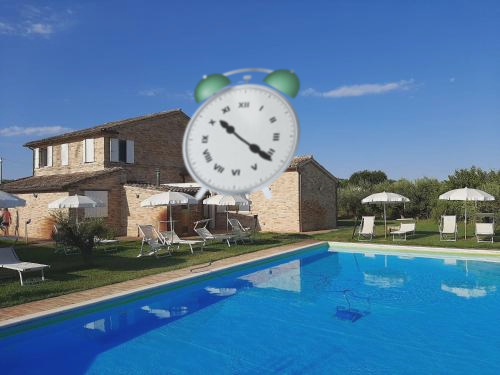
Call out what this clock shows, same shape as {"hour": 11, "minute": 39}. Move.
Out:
{"hour": 10, "minute": 21}
